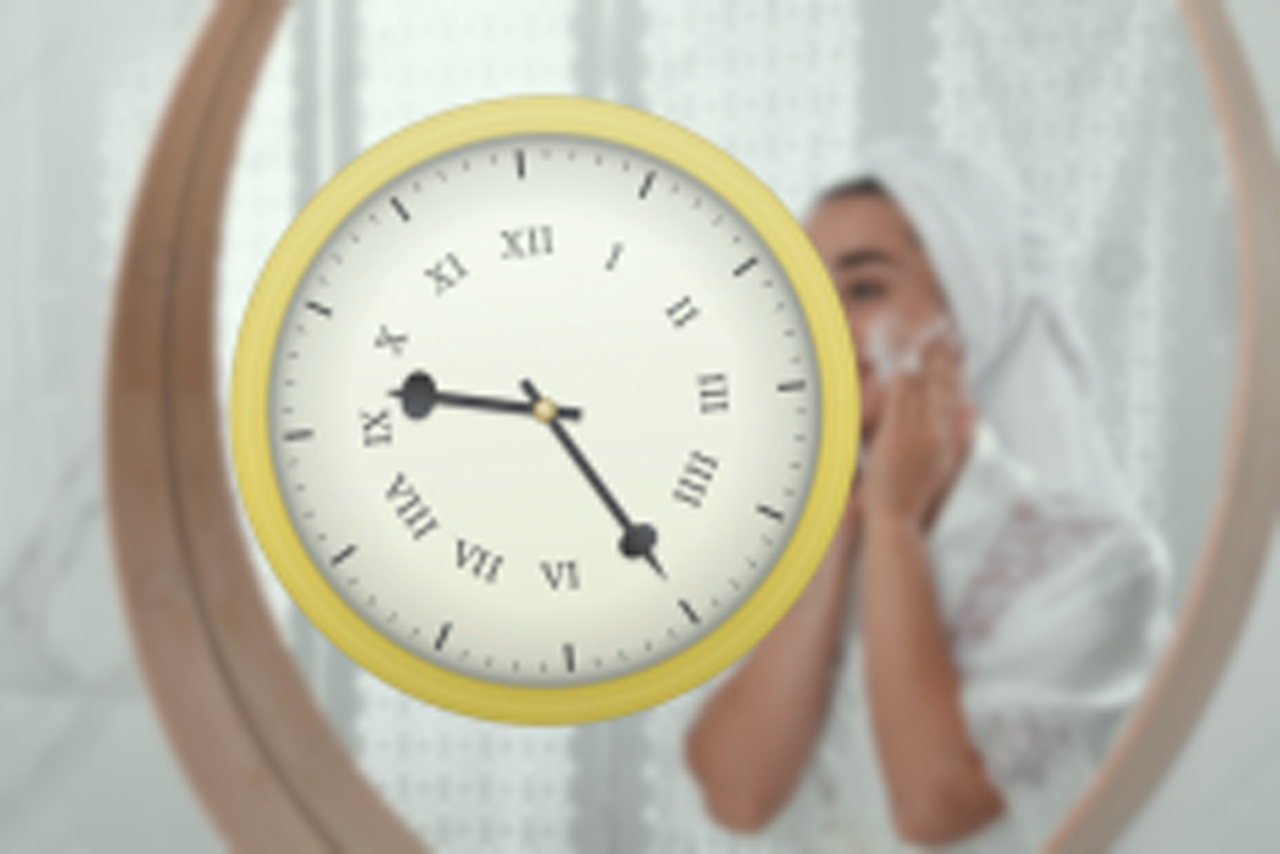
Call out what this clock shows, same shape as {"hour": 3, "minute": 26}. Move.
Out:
{"hour": 9, "minute": 25}
